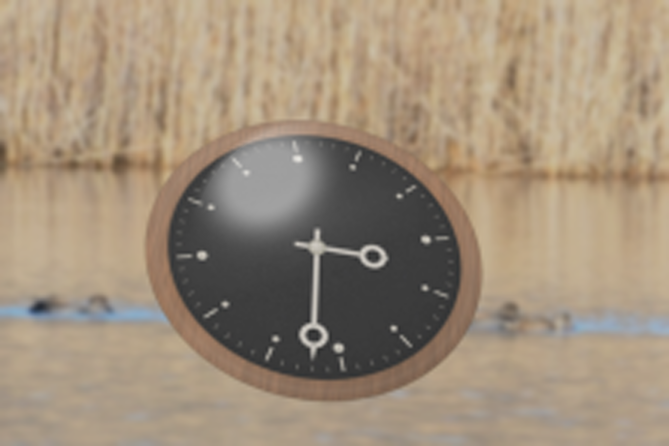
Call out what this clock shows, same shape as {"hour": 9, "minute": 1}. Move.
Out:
{"hour": 3, "minute": 32}
